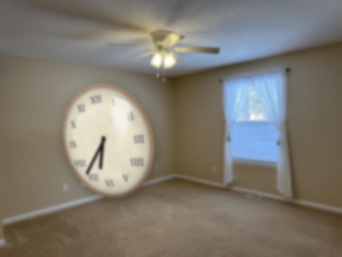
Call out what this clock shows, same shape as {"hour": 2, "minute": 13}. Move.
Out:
{"hour": 6, "minute": 37}
